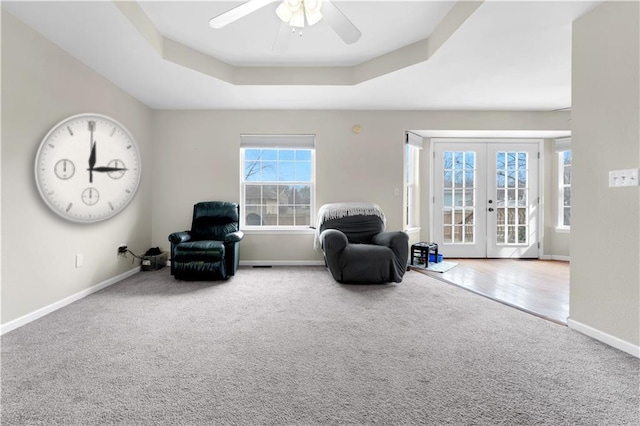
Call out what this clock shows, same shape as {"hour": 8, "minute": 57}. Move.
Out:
{"hour": 12, "minute": 15}
